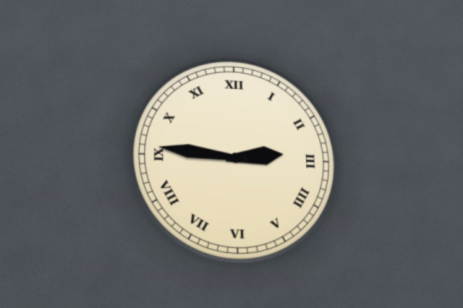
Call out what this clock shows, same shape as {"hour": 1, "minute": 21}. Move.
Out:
{"hour": 2, "minute": 46}
